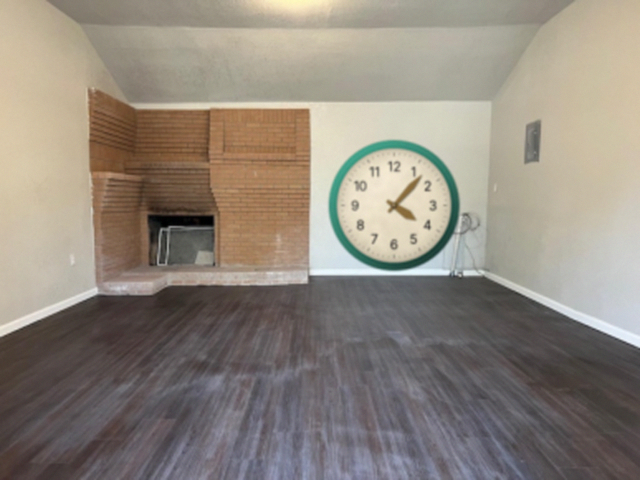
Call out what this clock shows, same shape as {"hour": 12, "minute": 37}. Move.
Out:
{"hour": 4, "minute": 7}
